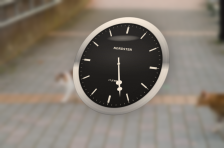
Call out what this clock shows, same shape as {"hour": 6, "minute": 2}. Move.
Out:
{"hour": 5, "minute": 27}
